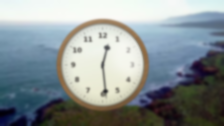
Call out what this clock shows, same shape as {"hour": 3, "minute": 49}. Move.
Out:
{"hour": 12, "minute": 29}
